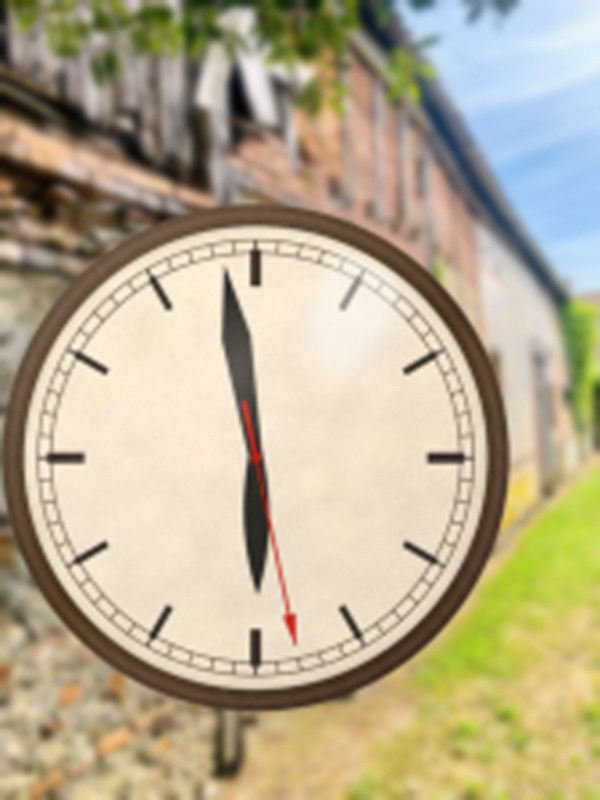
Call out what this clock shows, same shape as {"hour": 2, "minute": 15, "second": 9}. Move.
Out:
{"hour": 5, "minute": 58, "second": 28}
